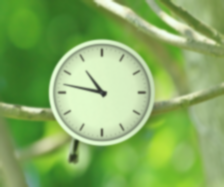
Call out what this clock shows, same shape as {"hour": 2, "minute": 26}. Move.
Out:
{"hour": 10, "minute": 47}
